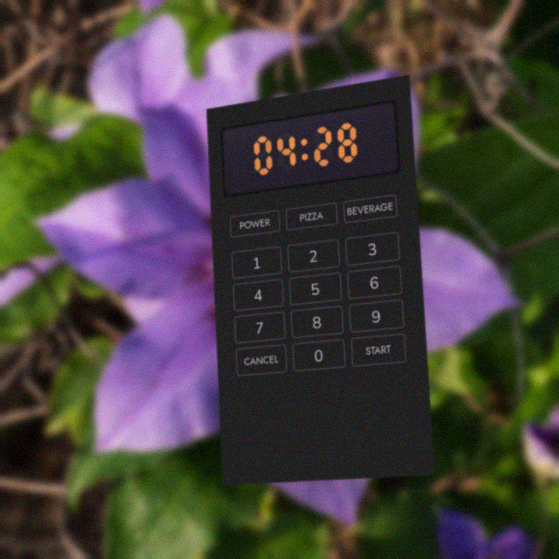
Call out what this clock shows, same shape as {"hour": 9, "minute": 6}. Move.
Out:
{"hour": 4, "minute": 28}
